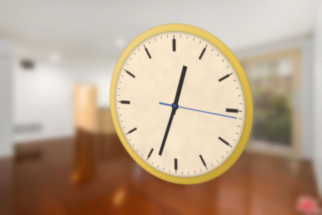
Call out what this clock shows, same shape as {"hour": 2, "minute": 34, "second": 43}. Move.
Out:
{"hour": 12, "minute": 33, "second": 16}
